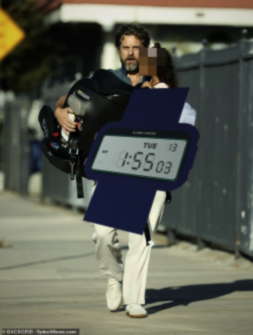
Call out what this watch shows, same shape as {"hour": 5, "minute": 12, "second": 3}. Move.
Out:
{"hour": 1, "minute": 55, "second": 3}
